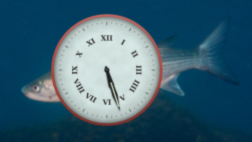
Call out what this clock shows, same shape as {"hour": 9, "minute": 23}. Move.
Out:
{"hour": 5, "minute": 27}
